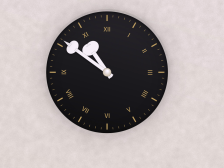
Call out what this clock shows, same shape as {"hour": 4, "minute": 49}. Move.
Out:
{"hour": 10, "minute": 51}
